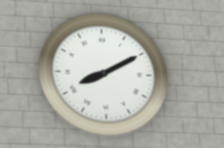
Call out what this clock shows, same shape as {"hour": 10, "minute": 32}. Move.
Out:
{"hour": 8, "minute": 10}
